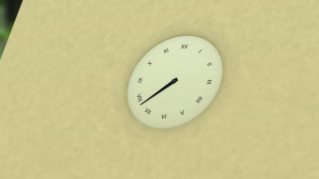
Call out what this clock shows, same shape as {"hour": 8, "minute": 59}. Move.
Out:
{"hour": 7, "minute": 38}
